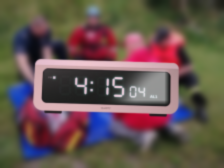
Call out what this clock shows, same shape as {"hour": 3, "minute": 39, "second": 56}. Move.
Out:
{"hour": 4, "minute": 15, "second": 4}
